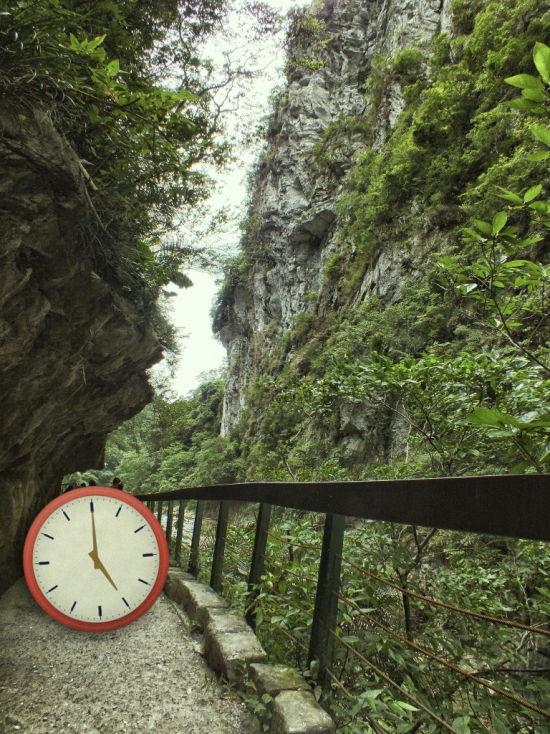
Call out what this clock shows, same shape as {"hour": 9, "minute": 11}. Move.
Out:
{"hour": 5, "minute": 0}
